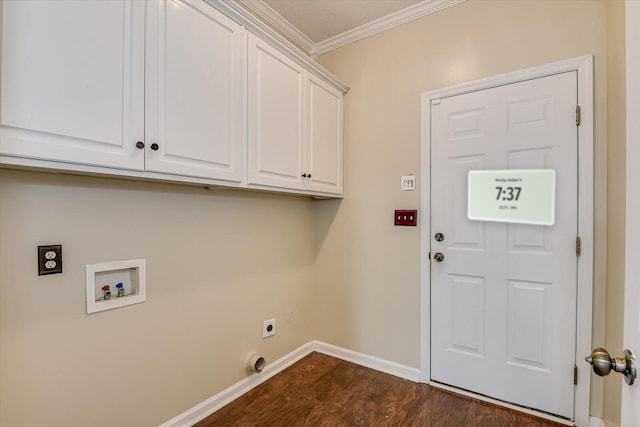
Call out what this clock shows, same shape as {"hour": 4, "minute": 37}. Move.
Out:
{"hour": 7, "minute": 37}
